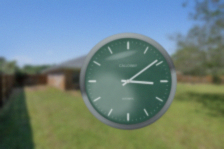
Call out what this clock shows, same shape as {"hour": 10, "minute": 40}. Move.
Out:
{"hour": 3, "minute": 9}
